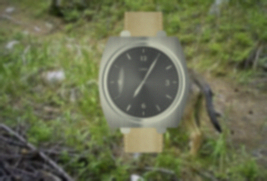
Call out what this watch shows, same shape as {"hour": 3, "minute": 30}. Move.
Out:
{"hour": 7, "minute": 5}
